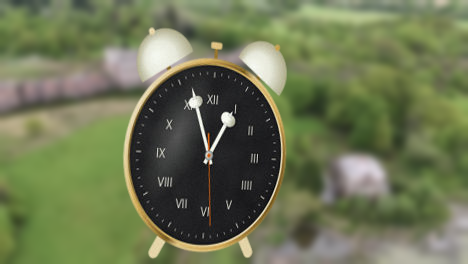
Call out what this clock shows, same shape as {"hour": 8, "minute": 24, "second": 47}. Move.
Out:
{"hour": 12, "minute": 56, "second": 29}
